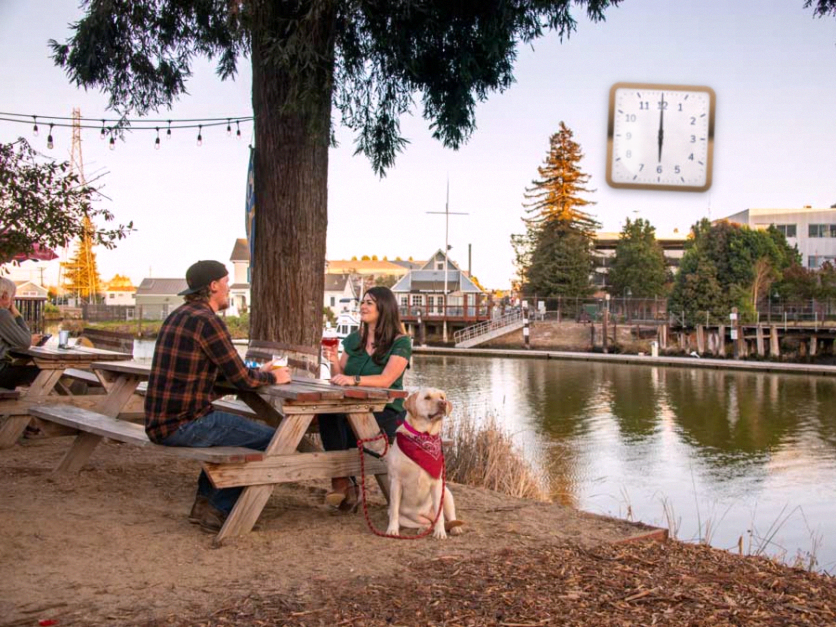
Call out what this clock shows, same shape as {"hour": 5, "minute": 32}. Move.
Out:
{"hour": 6, "minute": 0}
